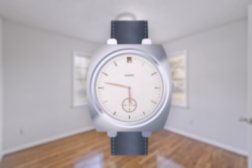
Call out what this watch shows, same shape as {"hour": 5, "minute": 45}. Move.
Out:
{"hour": 5, "minute": 47}
